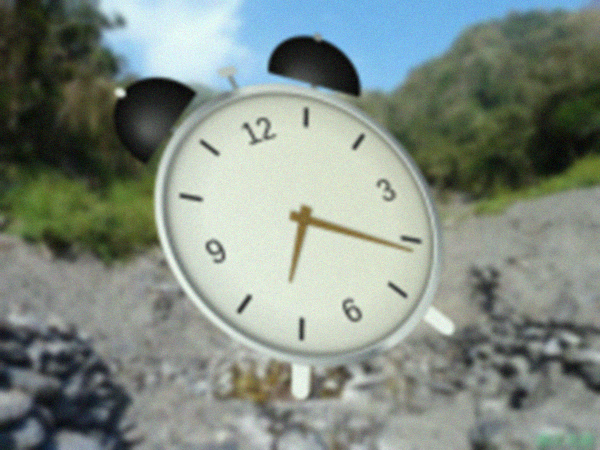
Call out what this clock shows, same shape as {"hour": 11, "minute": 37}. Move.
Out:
{"hour": 7, "minute": 21}
